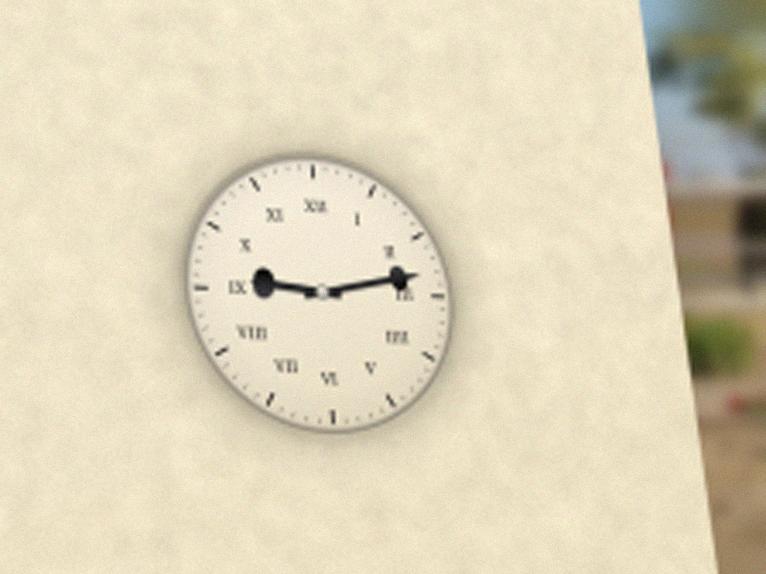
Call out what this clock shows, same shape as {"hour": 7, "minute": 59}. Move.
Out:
{"hour": 9, "minute": 13}
